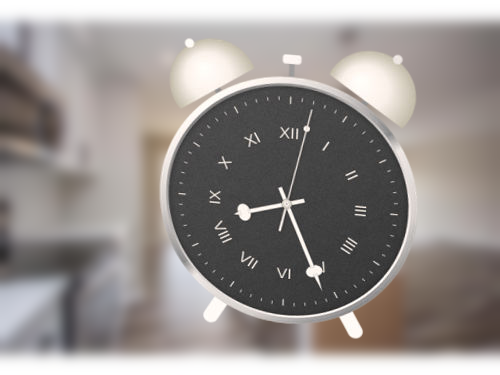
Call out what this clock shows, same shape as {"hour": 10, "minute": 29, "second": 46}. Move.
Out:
{"hour": 8, "minute": 26, "second": 2}
